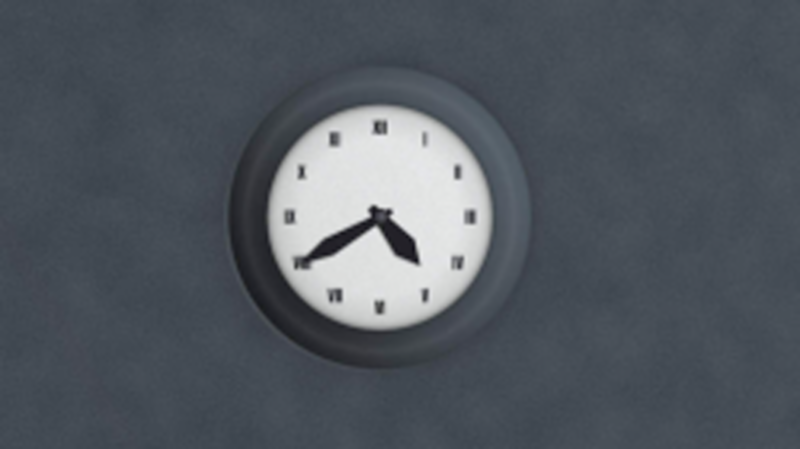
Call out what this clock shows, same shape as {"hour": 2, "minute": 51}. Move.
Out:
{"hour": 4, "minute": 40}
